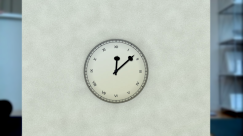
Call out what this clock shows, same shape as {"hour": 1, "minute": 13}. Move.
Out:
{"hour": 12, "minute": 8}
